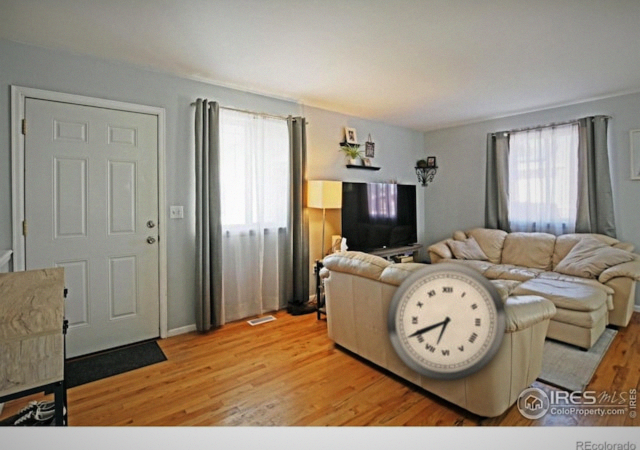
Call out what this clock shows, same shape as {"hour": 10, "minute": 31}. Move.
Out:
{"hour": 6, "minute": 41}
